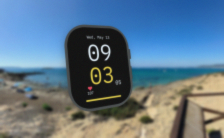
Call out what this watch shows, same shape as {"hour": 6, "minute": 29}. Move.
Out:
{"hour": 9, "minute": 3}
